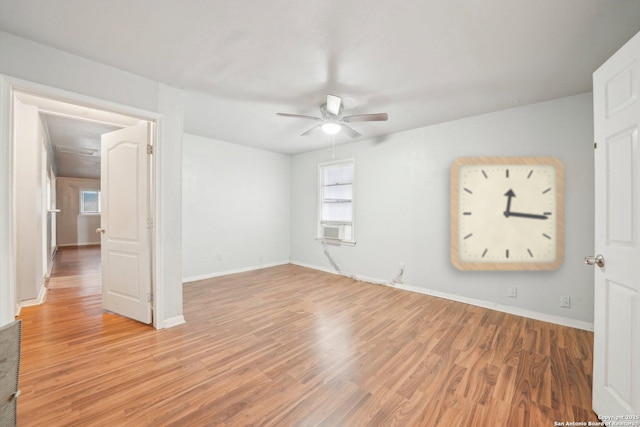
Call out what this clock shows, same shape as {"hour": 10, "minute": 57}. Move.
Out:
{"hour": 12, "minute": 16}
